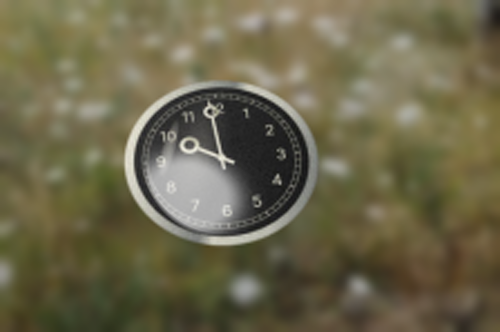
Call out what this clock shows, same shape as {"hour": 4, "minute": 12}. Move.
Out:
{"hour": 9, "minute": 59}
